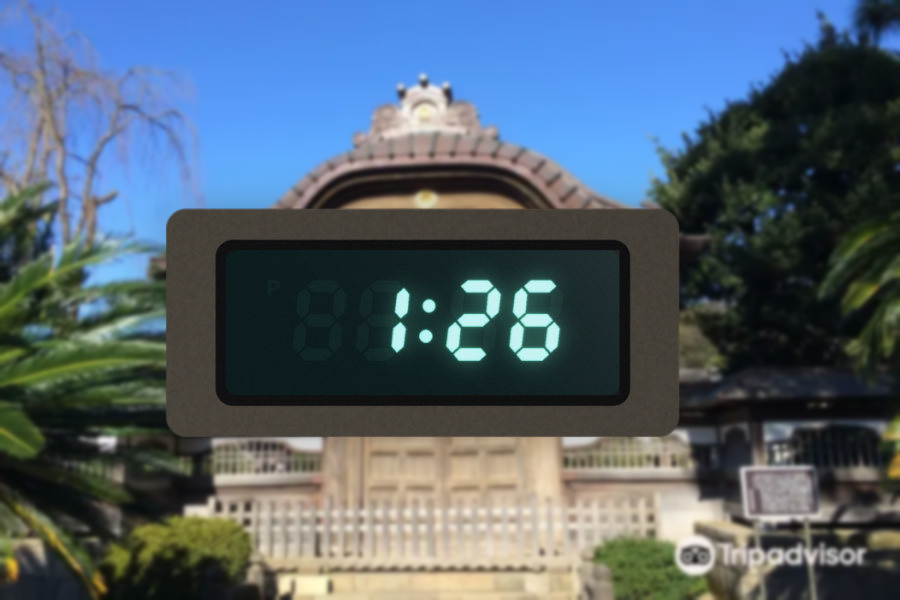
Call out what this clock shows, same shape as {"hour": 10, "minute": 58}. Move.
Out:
{"hour": 1, "minute": 26}
